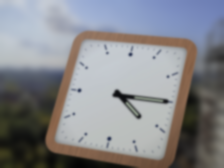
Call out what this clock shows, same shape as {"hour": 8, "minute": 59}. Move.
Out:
{"hour": 4, "minute": 15}
